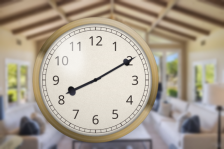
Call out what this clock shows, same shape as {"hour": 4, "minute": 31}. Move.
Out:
{"hour": 8, "minute": 10}
